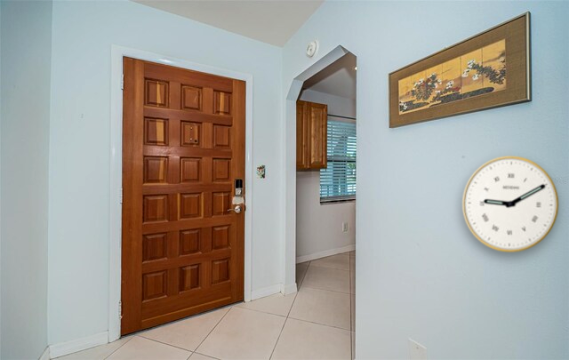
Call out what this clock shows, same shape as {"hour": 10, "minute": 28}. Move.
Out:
{"hour": 9, "minute": 10}
